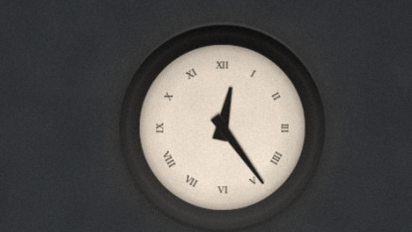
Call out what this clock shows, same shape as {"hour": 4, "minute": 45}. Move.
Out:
{"hour": 12, "minute": 24}
